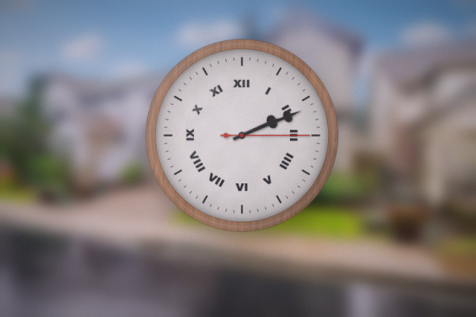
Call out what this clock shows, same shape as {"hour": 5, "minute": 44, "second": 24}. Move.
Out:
{"hour": 2, "minute": 11, "second": 15}
